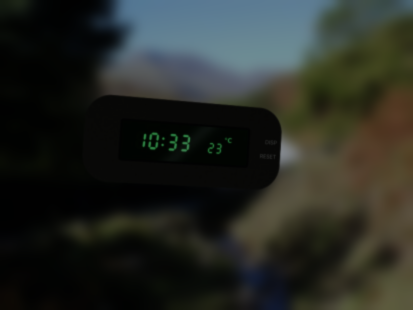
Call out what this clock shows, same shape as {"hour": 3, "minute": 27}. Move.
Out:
{"hour": 10, "minute": 33}
